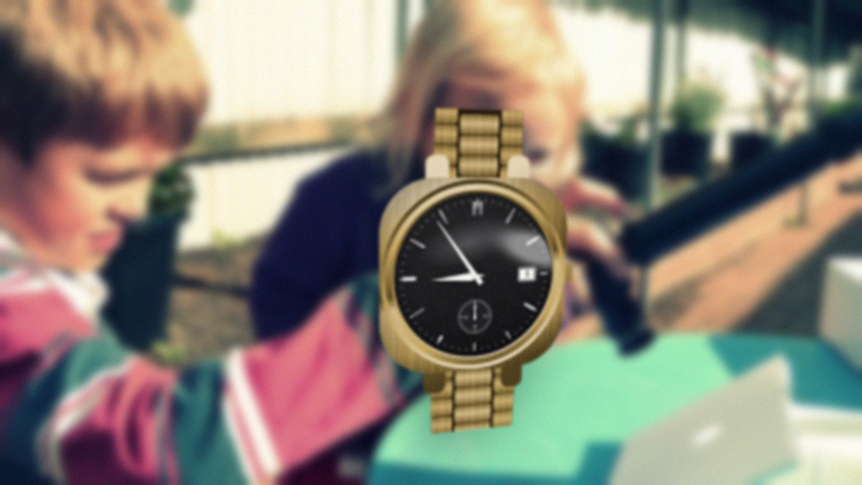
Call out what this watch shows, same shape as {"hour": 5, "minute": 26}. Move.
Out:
{"hour": 8, "minute": 54}
